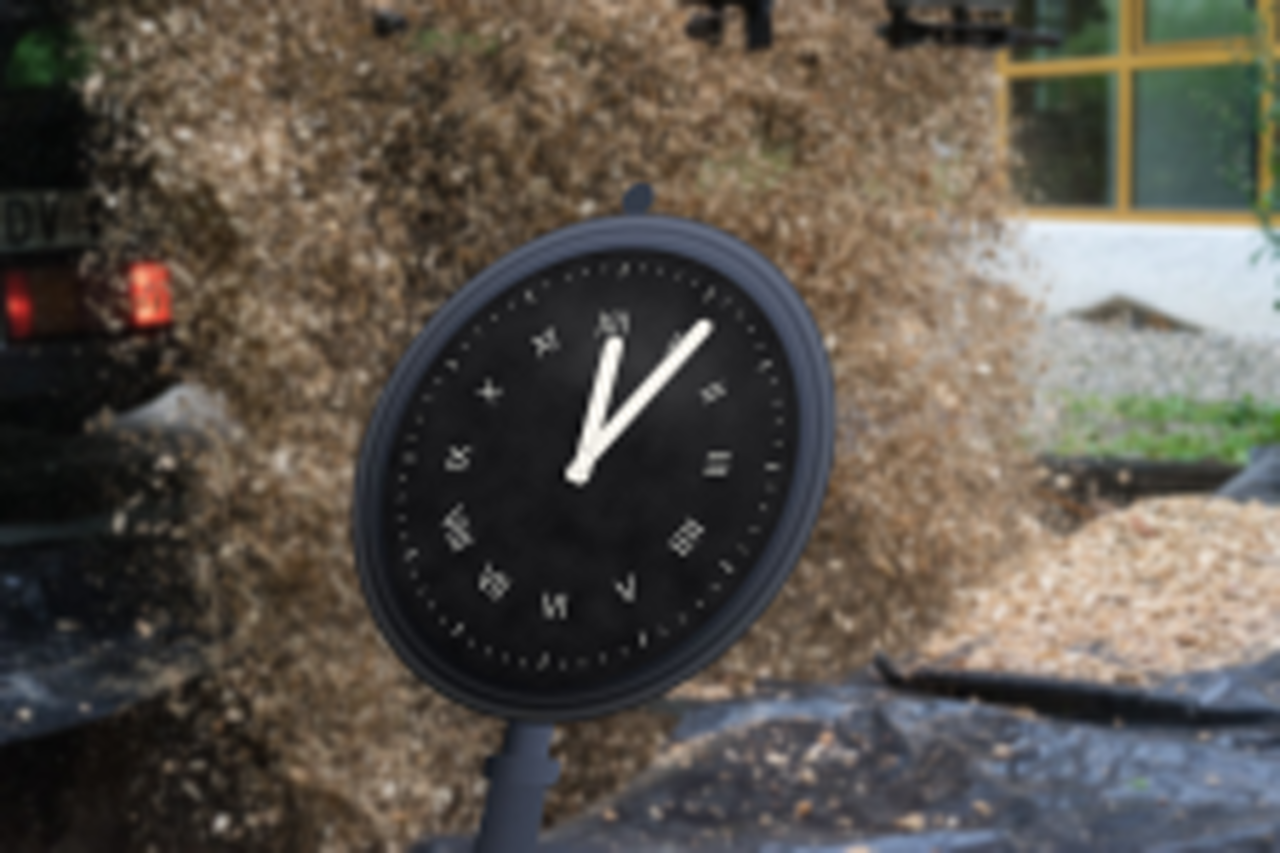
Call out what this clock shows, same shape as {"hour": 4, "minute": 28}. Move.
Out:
{"hour": 12, "minute": 6}
